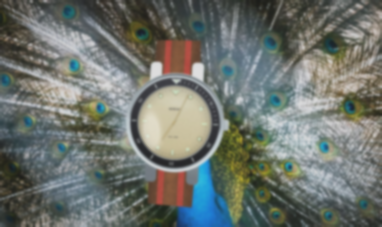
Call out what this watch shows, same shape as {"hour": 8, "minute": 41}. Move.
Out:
{"hour": 7, "minute": 4}
